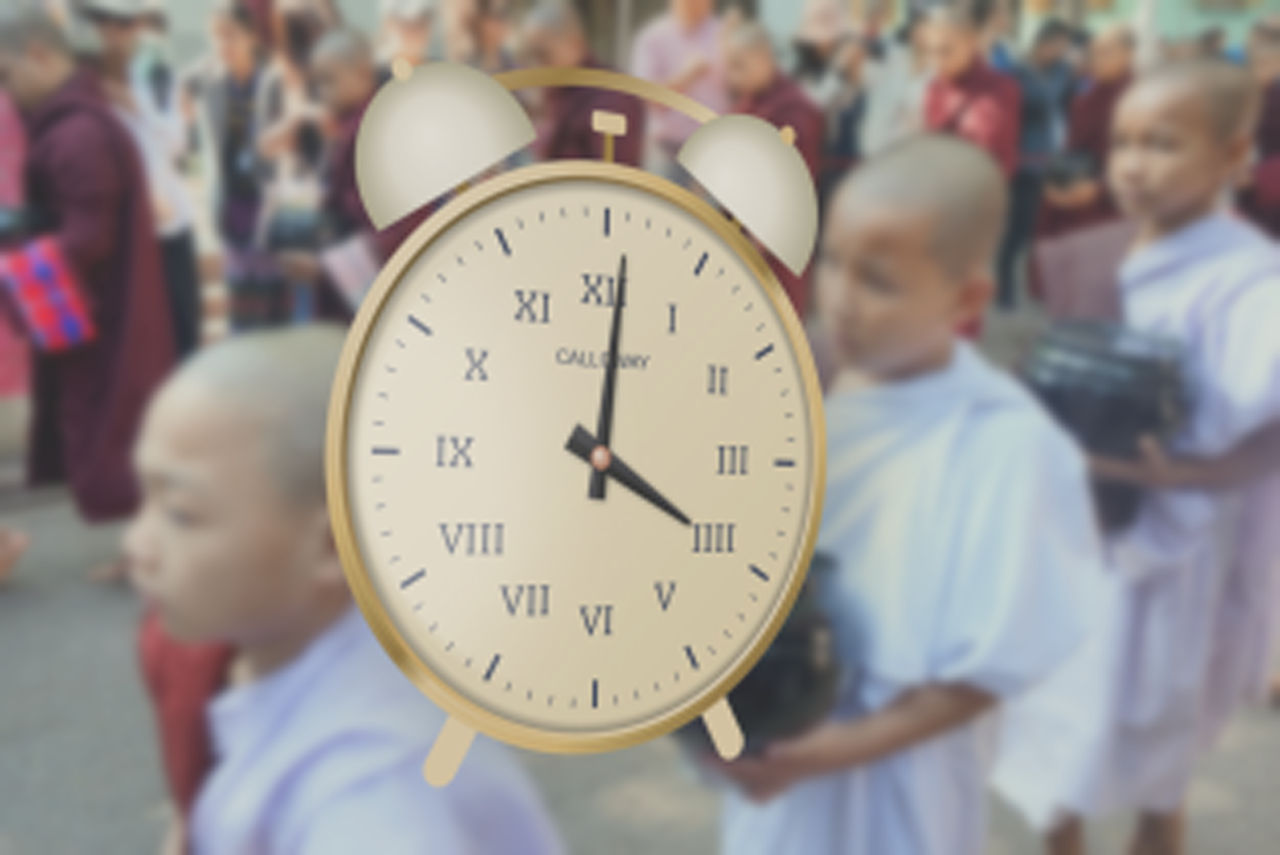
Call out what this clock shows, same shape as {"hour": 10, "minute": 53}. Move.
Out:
{"hour": 4, "minute": 1}
